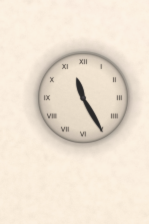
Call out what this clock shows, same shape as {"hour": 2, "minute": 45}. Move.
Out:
{"hour": 11, "minute": 25}
